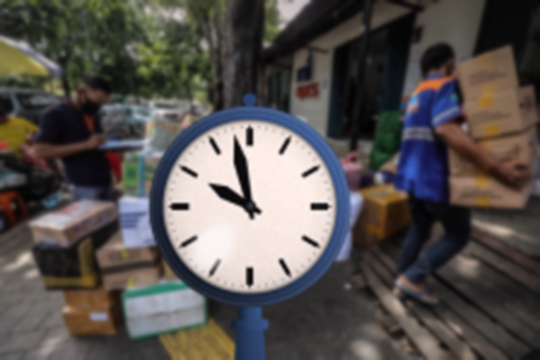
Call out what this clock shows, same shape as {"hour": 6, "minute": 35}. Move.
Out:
{"hour": 9, "minute": 58}
